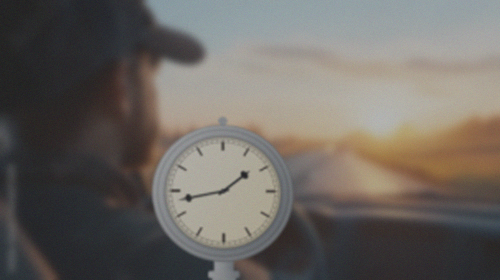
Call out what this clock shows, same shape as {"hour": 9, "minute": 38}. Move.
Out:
{"hour": 1, "minute": 43}
